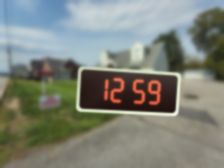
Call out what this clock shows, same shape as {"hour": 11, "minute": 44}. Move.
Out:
{"hour": 12, "minute": 59}
